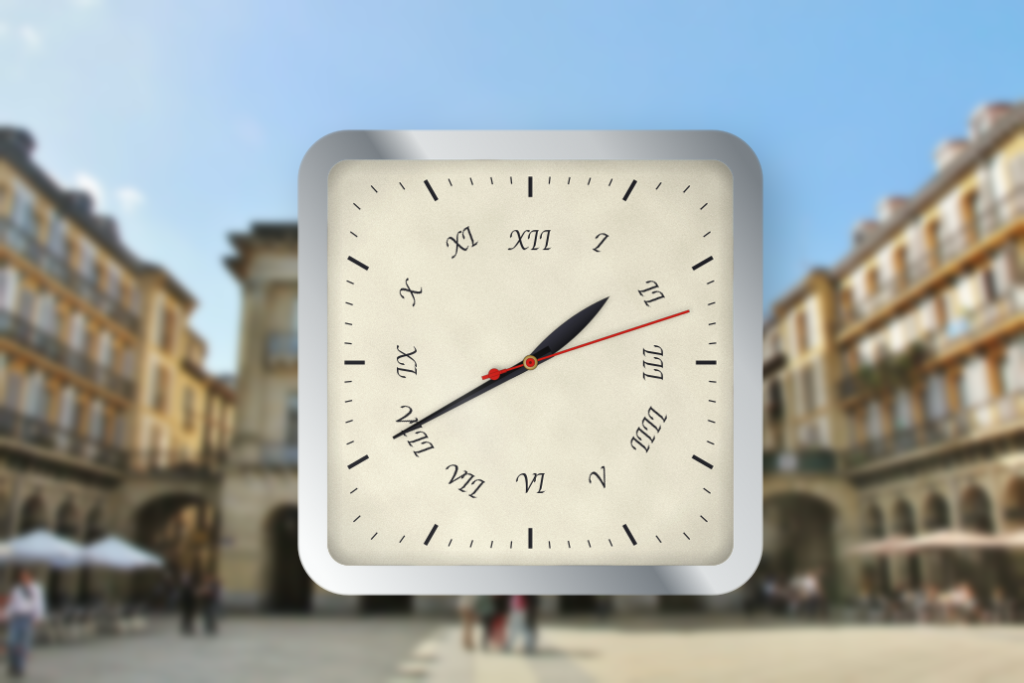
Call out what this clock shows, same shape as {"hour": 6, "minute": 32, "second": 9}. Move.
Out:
{"hour": 1, "minute": 40, "second": 12}
